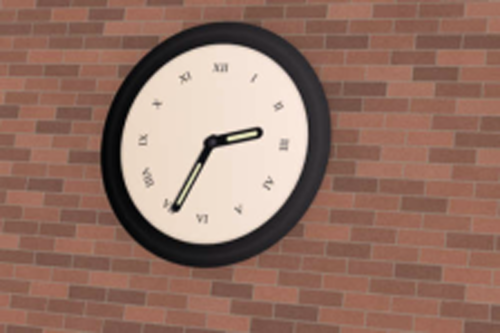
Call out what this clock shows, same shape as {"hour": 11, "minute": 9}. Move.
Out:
{"hour": 2, "minute": 34}
